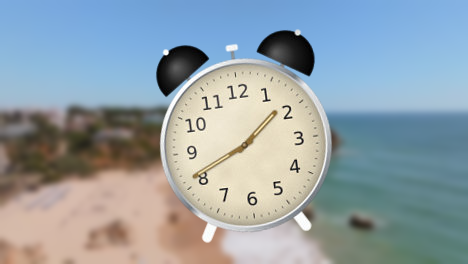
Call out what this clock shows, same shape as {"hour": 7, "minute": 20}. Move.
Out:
{"hour": 1, "minute": 41}
